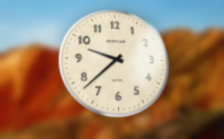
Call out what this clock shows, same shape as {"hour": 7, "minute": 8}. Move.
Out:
{"hour": 9, "minute": 38}
